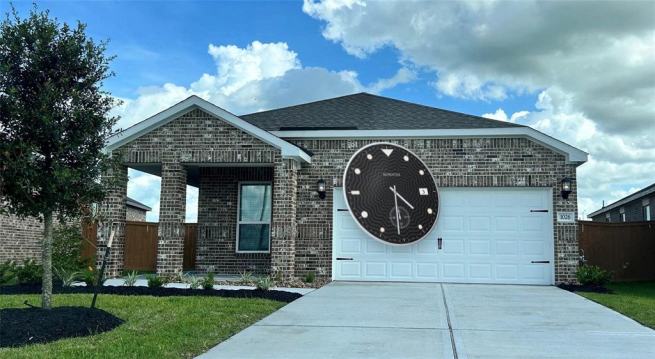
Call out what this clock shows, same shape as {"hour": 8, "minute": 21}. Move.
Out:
{"hour": 4, "minute": 31}
